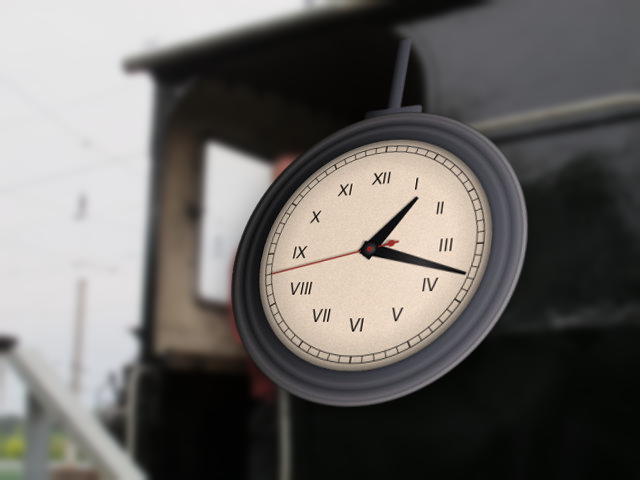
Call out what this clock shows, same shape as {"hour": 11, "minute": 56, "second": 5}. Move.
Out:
{"hour": 1, "minute": 17, "second": 43}
